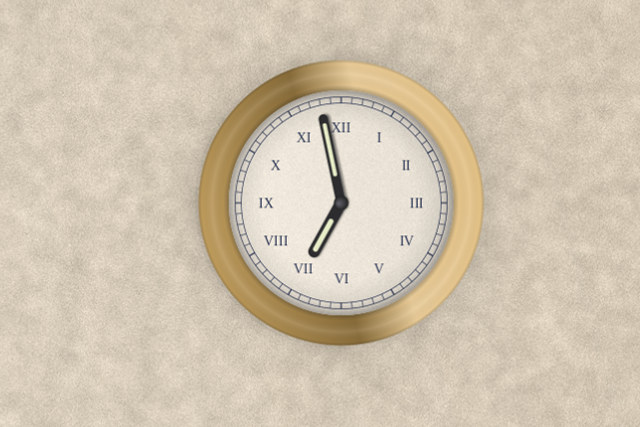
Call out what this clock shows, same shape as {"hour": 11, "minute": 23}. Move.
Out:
{"hour": 6, "minute": 58}
